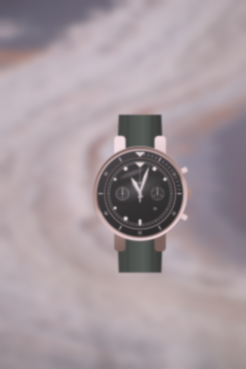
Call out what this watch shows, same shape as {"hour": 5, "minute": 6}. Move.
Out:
{"hour": 11, "minute": 3}
